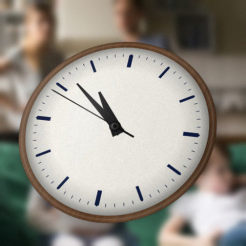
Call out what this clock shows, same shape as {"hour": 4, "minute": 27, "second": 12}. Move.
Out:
{"hour": 10, "minute": 51, "second": 49}
